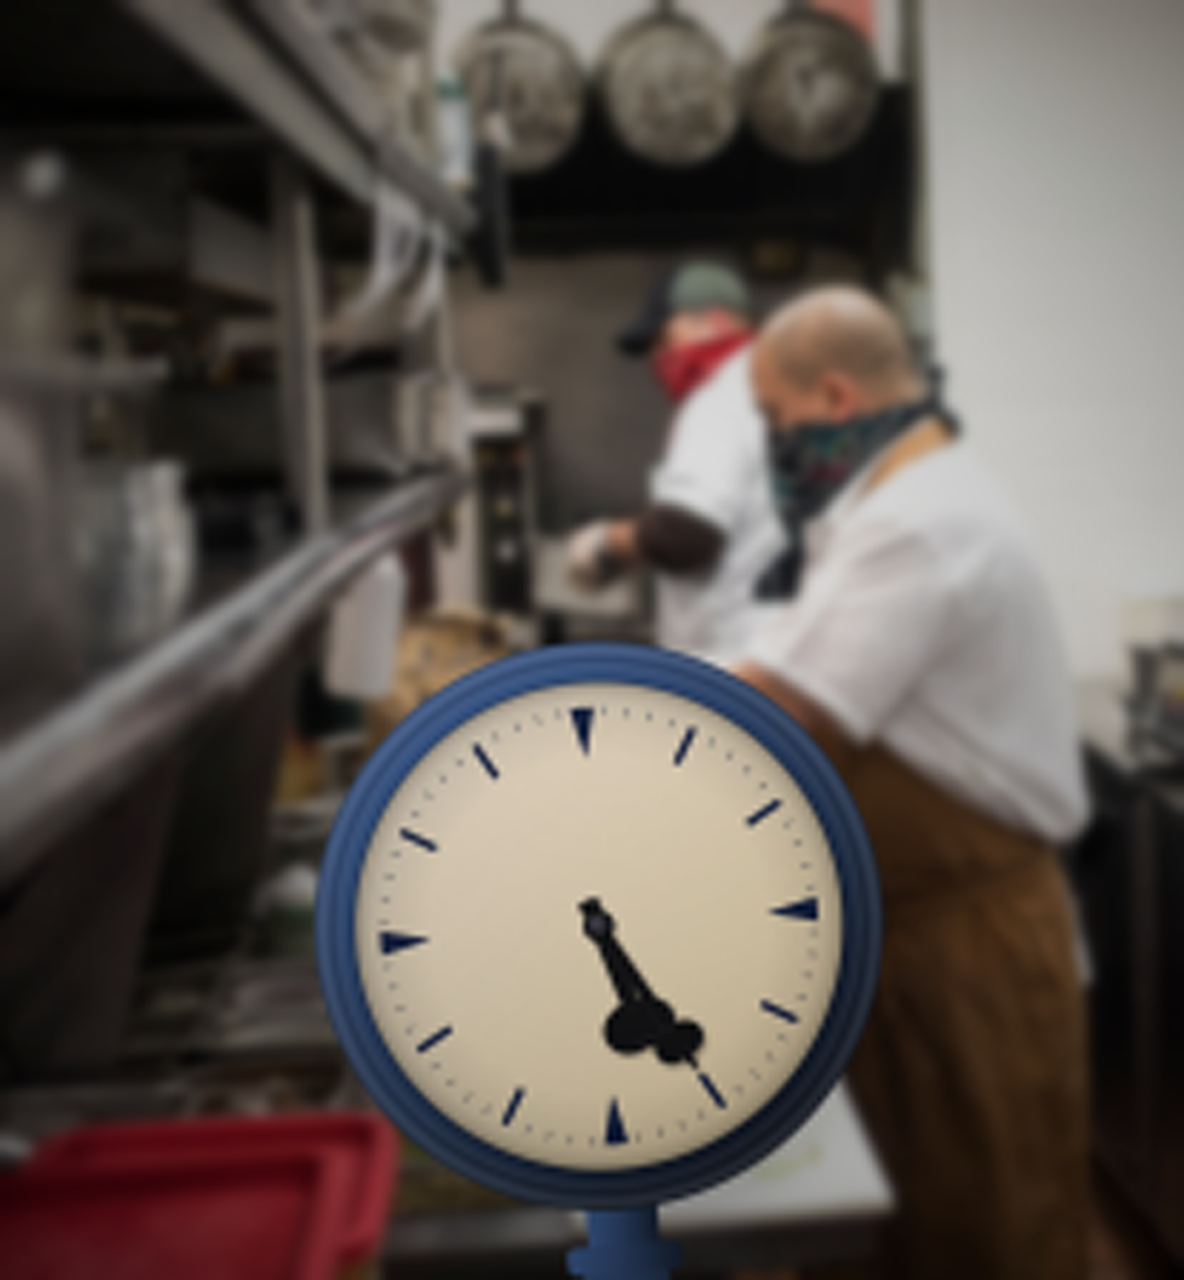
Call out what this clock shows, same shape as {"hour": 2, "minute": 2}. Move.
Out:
{"hour": 5, "minute": 25}
